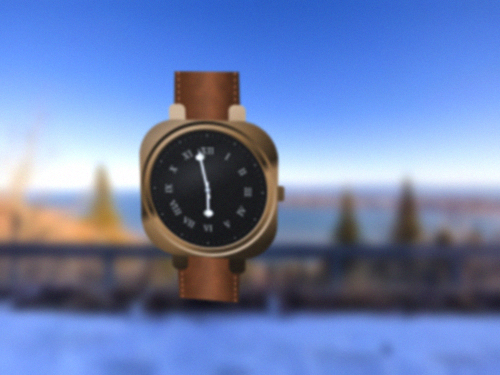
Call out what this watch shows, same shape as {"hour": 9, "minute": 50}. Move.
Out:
{"hour": 5, "minute": 58}
